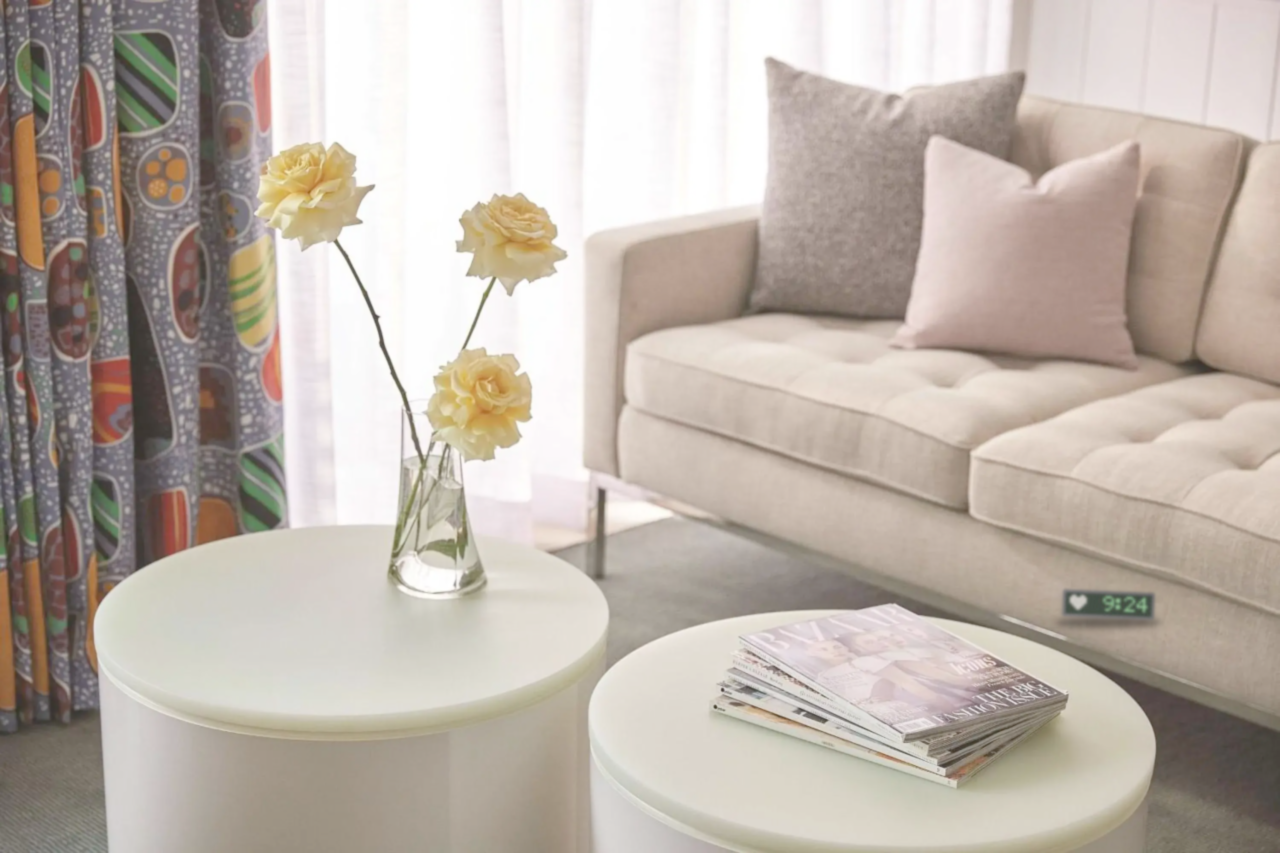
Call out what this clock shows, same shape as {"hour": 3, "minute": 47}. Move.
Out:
{"hour": 9, "minute": 24}
